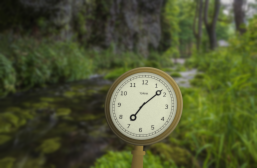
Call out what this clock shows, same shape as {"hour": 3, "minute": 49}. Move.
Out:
{"hour": 7, "minute": 8}
